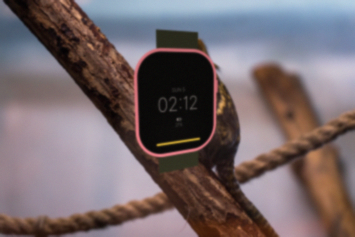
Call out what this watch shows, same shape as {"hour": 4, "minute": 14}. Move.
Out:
{"hour": 2, "minute": 12}
